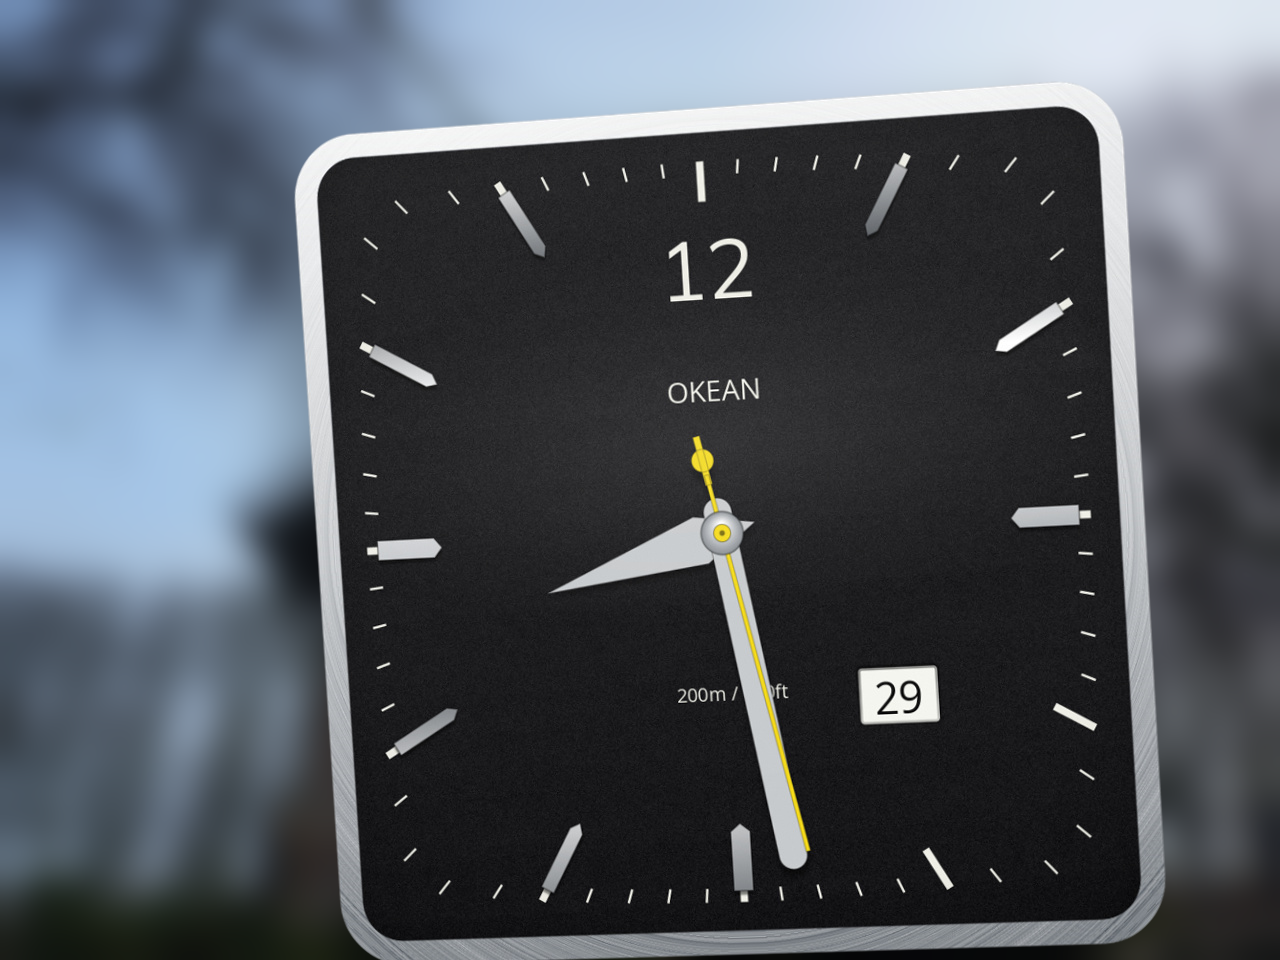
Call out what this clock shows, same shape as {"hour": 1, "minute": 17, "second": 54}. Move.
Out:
{"hour": 8, "minute": 28, "second": 28}
